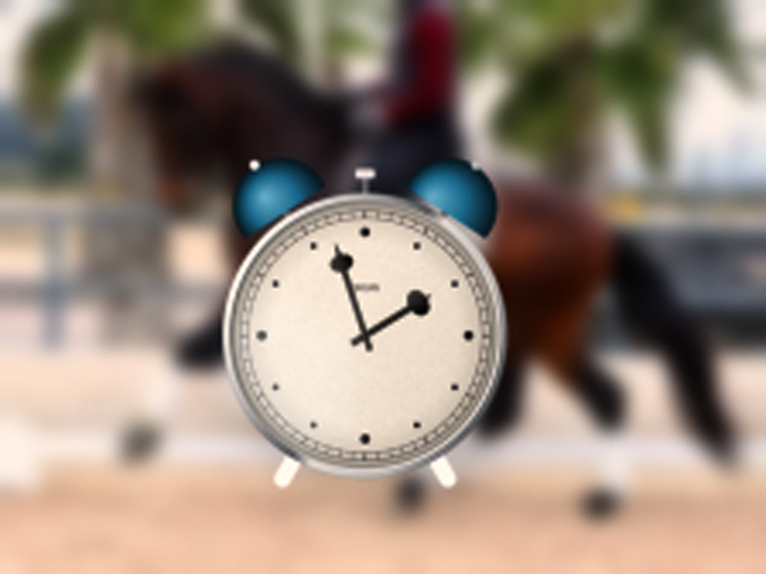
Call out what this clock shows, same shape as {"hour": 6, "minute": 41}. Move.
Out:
{"hour": 1, "minute": 57}
